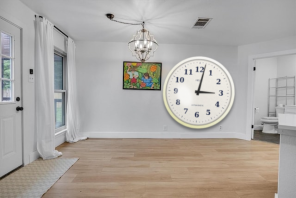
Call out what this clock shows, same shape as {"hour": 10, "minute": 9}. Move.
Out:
{"hour": 3, "minute": 2}
